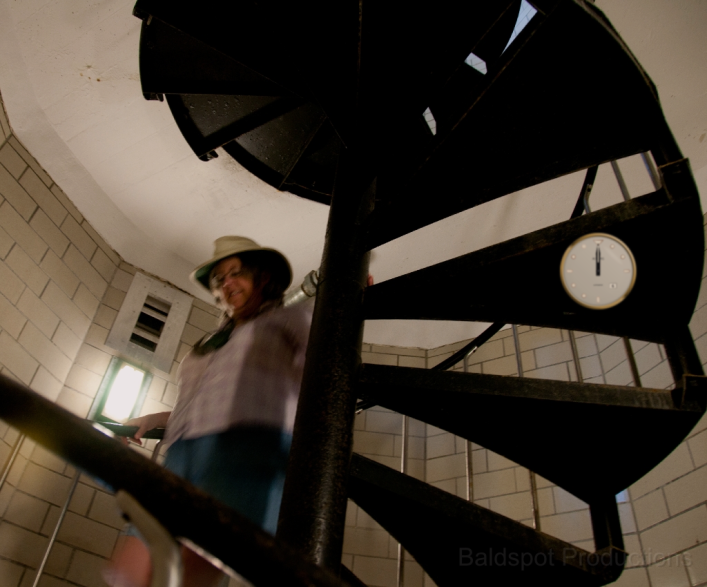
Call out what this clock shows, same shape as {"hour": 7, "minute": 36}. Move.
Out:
{"hour": 12, "minute": 0}
